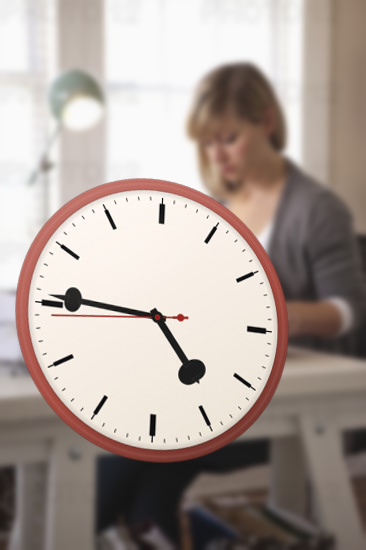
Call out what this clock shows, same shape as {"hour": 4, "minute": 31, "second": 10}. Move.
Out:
{"hour": 4, "minute": 45, "second": 44}
